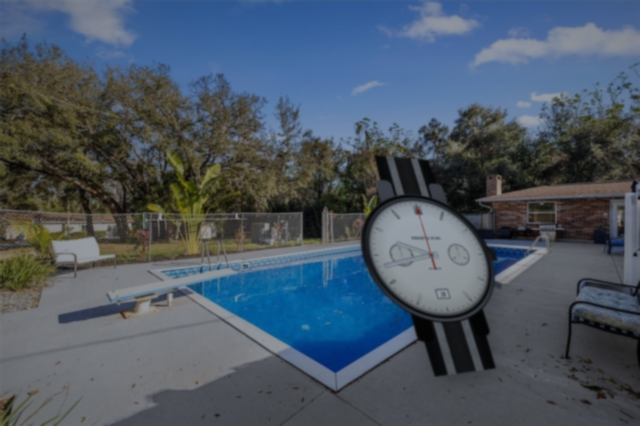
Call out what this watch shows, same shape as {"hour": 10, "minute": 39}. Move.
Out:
{"hour": 9, "minute": 43}
